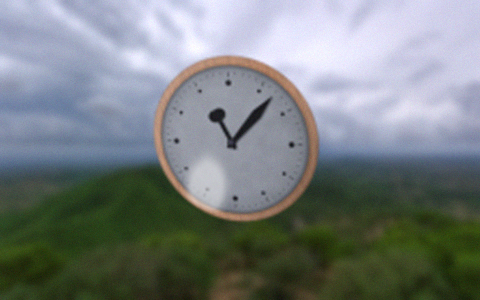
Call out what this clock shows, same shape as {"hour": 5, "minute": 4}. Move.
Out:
{"hour": 11, "minute": 7}
